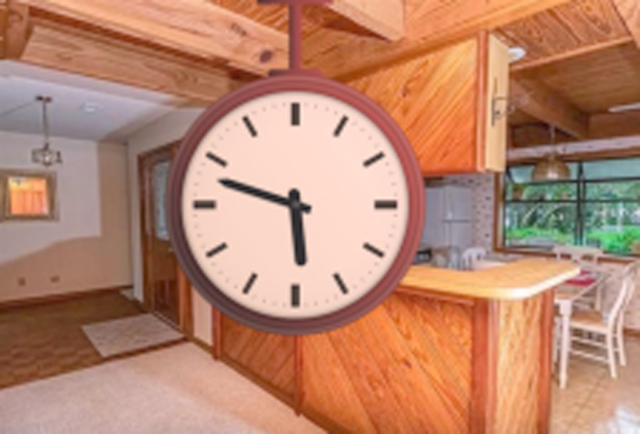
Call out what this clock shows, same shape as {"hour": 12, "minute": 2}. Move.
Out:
{"hour": 5, "minute": 48}
